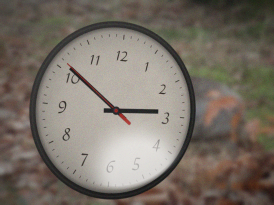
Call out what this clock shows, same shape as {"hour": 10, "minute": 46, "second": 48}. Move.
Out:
{"hour": 2, "minute": 50, "second": 51}
